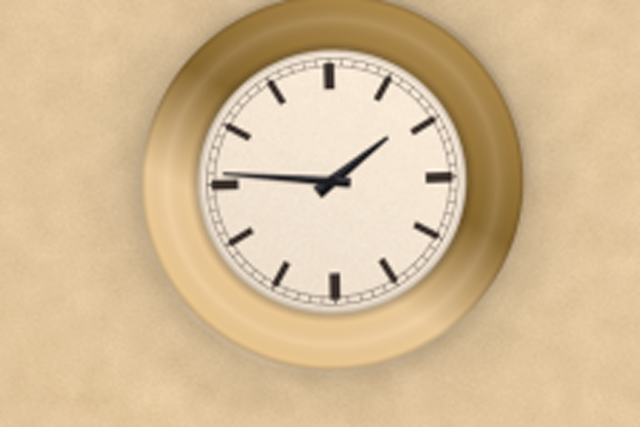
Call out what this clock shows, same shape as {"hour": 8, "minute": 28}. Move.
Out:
{"hour": 1, "minute": 46}
